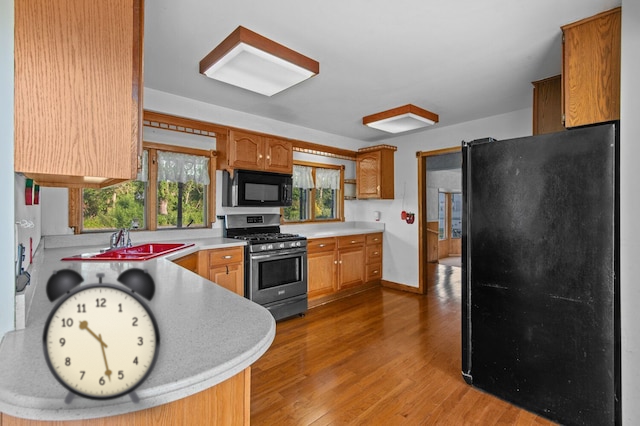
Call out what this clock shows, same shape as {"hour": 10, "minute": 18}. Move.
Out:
{"hour": 10, "minute": 28}
